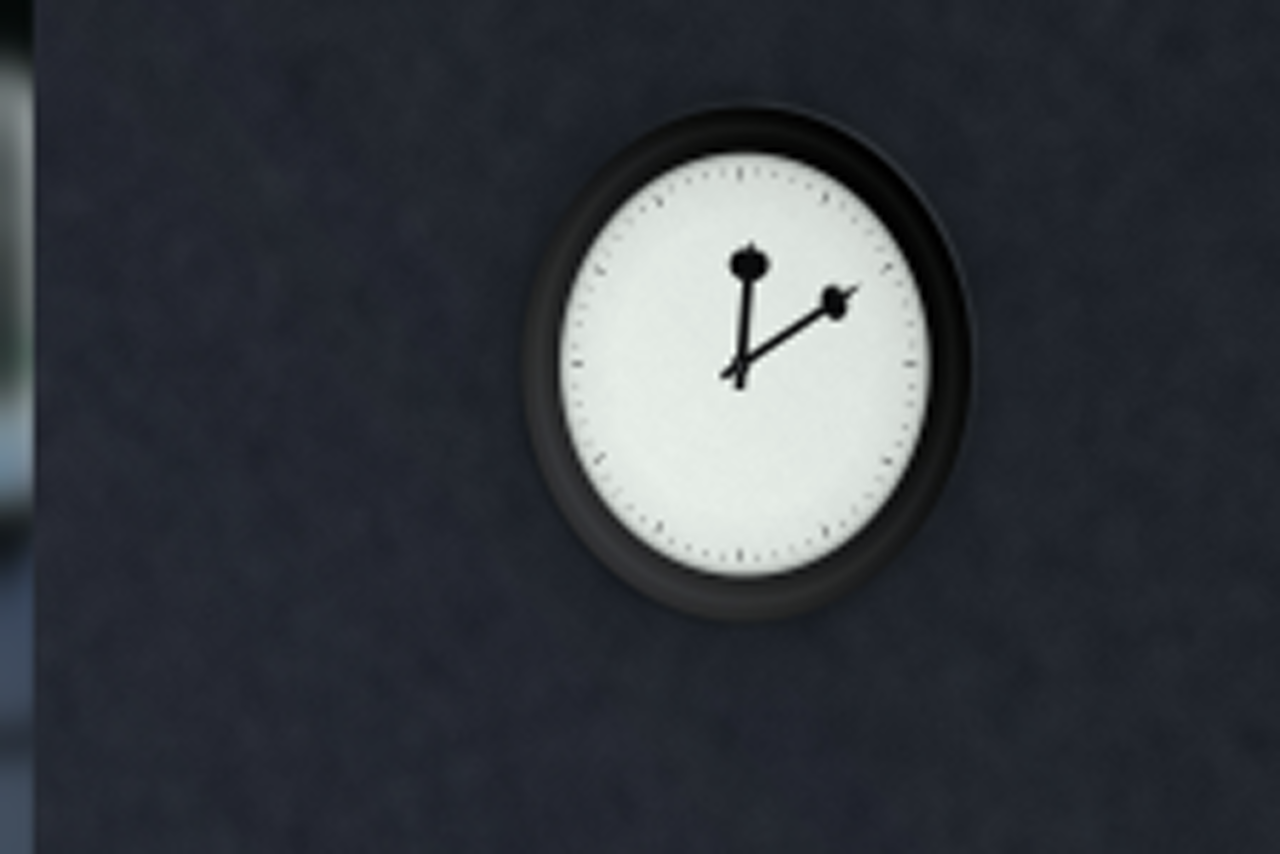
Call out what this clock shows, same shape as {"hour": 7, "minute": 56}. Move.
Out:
{"hour": 12, "minute": 10}
